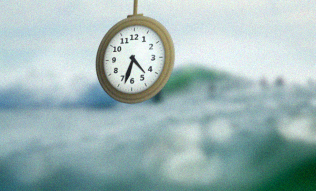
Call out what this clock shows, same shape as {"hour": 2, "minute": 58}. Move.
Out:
{"hour": 4, "minute": 33}
